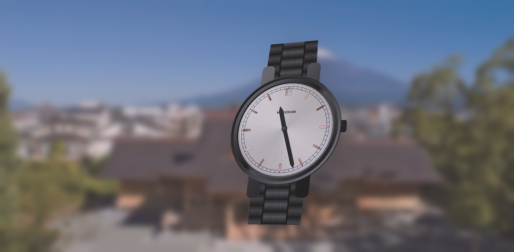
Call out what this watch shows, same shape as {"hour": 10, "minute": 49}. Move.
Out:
{"hour": 11, "minute": 27}
